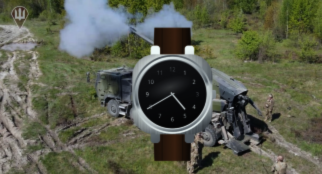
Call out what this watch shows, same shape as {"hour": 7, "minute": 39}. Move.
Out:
{"hour": 4, "minute": 40}
